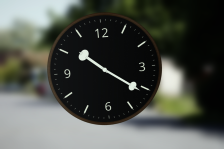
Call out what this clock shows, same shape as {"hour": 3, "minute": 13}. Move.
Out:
{"hour": 10, "minute": 21}
